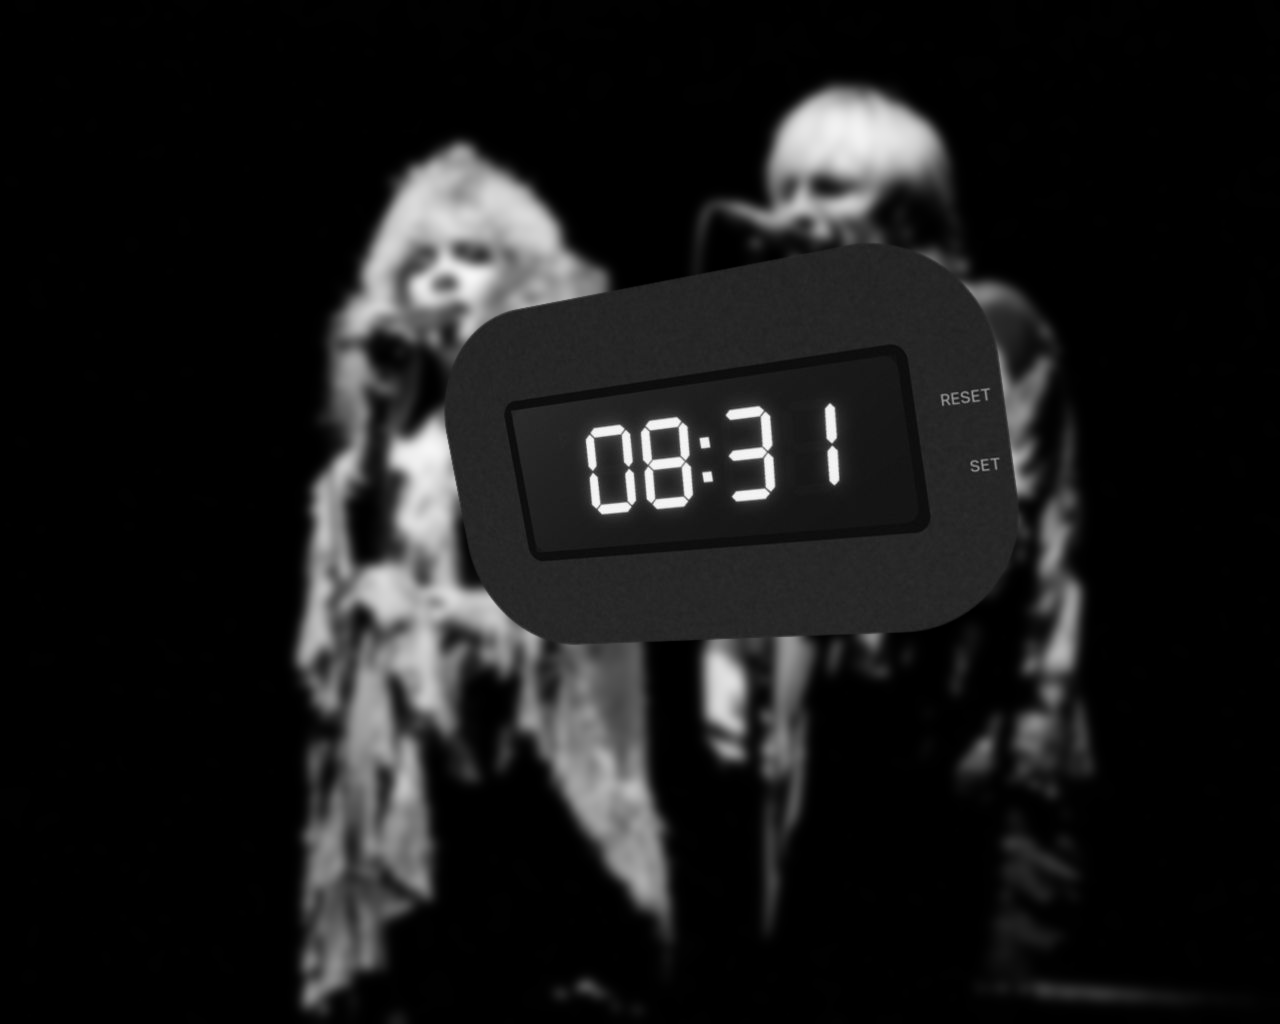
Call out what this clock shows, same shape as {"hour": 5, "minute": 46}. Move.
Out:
{"hour": 8, "minute": 31}
